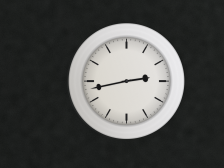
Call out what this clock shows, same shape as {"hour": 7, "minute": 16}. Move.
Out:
{"hour": 2, "minute": 43}
